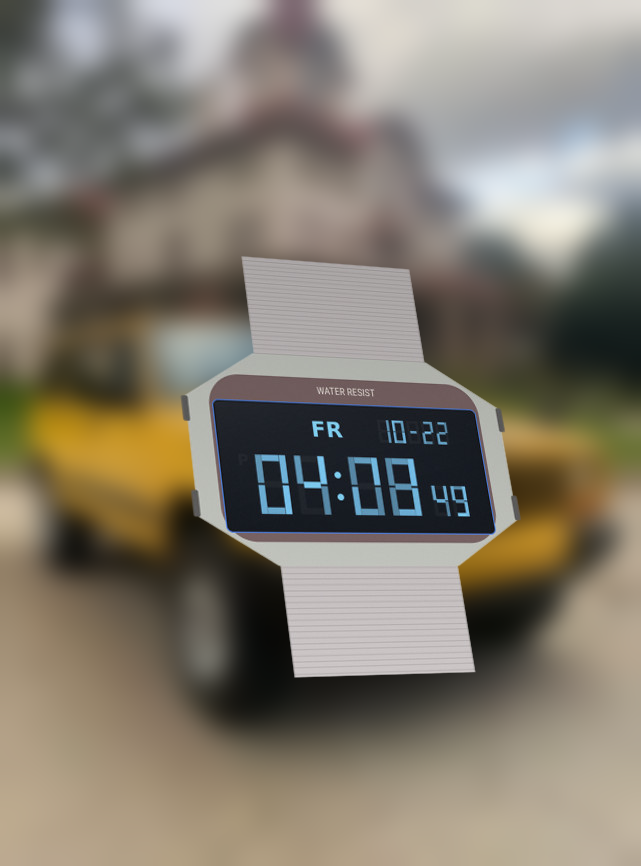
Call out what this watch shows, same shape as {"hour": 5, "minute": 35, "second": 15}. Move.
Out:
{"hour": 4, "minute": 8, "second": 49}
